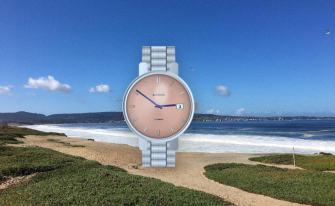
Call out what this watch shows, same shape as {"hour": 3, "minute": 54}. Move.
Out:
{"hour": 2, "minute": 51}
